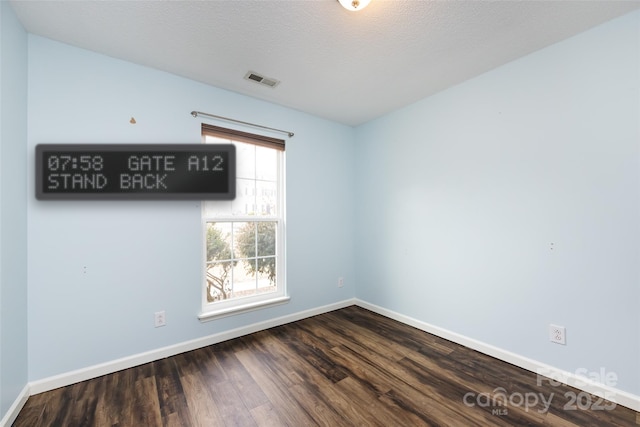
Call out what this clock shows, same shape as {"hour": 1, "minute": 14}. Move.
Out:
{"hour": 7, "minute": 58}
